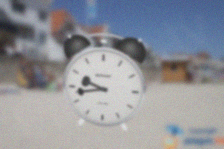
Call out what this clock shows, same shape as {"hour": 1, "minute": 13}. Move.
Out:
{"hour": 9, "minute": 43}
